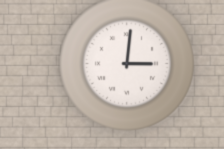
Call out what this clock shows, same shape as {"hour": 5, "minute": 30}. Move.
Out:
{"hour": 3, "minute": 1}
